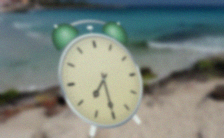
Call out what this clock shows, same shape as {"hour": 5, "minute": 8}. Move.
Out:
{"hour": 7, "minute": 30}
